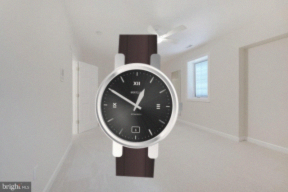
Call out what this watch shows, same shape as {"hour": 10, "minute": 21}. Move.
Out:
{"hour": 12, "minute": 50}
